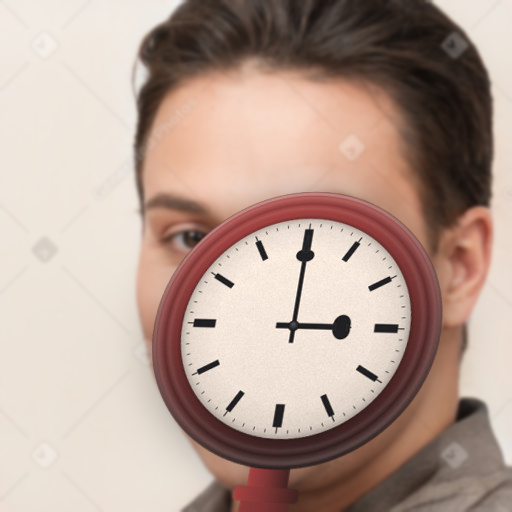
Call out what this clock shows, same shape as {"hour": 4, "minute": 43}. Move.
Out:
{"hour": 3, "minute": 0}
